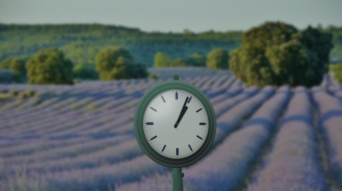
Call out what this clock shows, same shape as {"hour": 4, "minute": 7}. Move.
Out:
{"hour": 1, "minute": 4}
